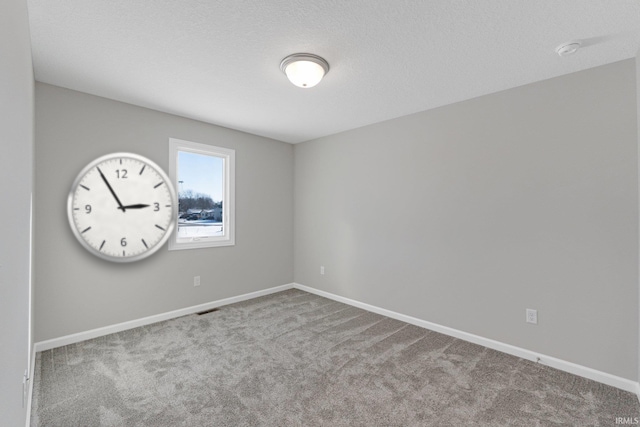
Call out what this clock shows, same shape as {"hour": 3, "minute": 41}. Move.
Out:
{"hour": 2, "minute": 55}
